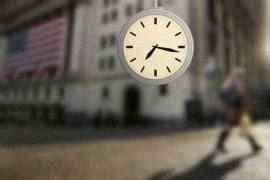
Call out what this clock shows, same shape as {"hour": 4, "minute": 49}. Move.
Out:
{"hour": 7, "minute": 17}
